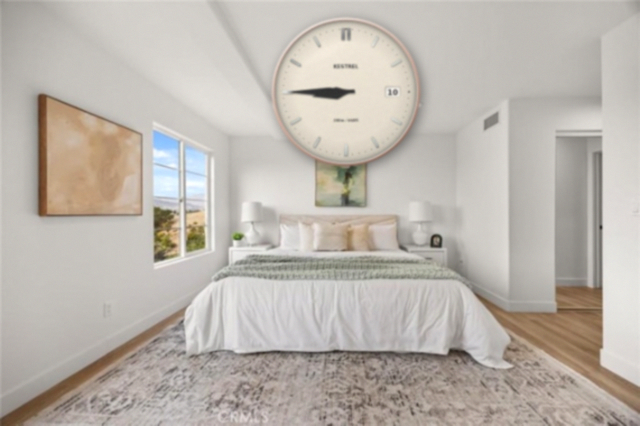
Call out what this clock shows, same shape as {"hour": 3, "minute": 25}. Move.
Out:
{"hour": 8, "minute": 45}
